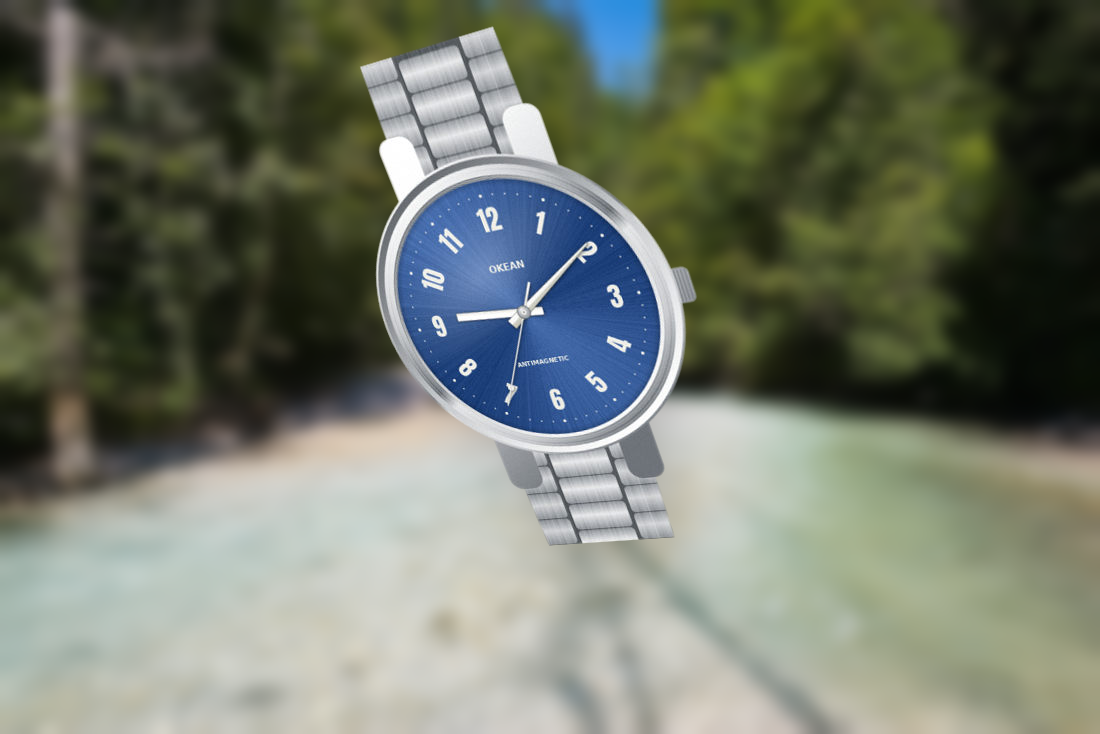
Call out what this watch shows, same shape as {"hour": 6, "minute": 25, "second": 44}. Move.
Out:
{"hour": 9, "minute": 9, "second": 35}
